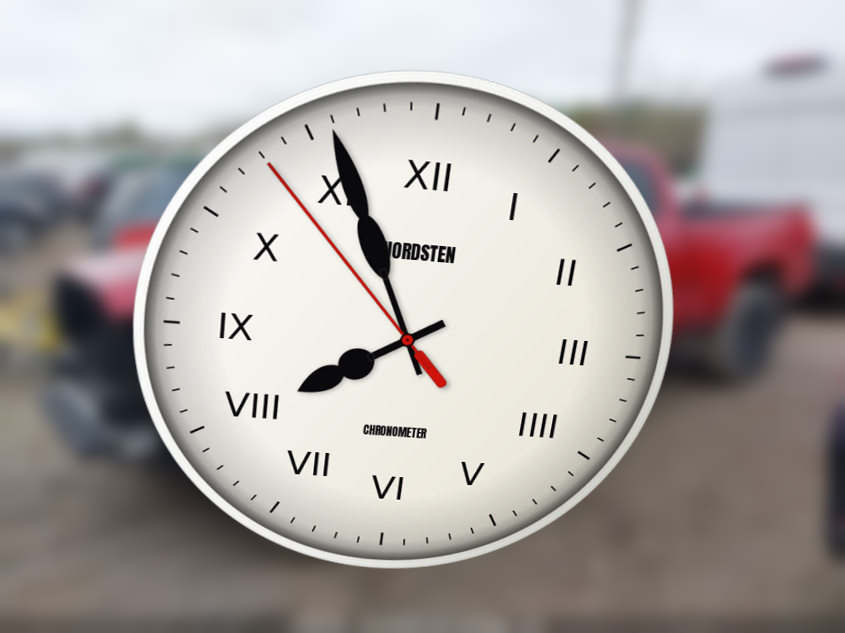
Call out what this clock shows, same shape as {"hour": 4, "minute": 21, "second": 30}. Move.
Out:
{"hour": 7, "minute": 55, "second": 53}
